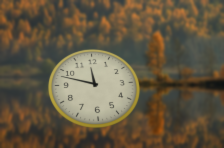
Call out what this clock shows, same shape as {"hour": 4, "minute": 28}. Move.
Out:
{"hour": 11, "minute": 48}
